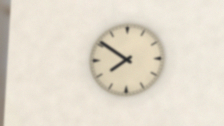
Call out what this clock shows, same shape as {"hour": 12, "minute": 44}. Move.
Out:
{"hour": 7, "minute": 51}
